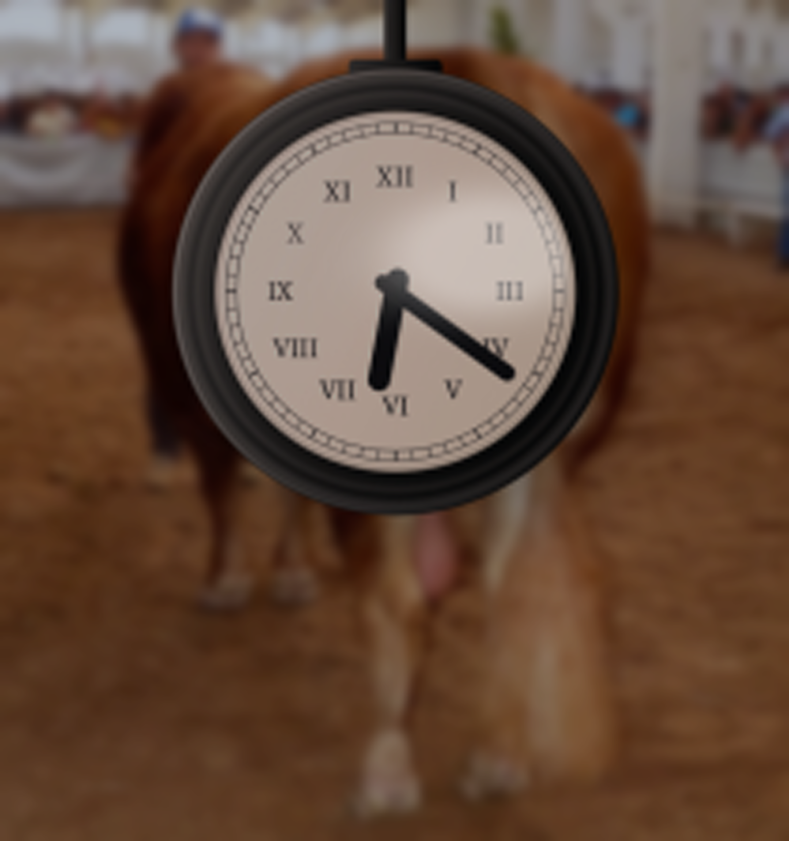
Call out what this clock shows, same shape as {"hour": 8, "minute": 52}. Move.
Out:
{"hour": 6, "minute": 21}
